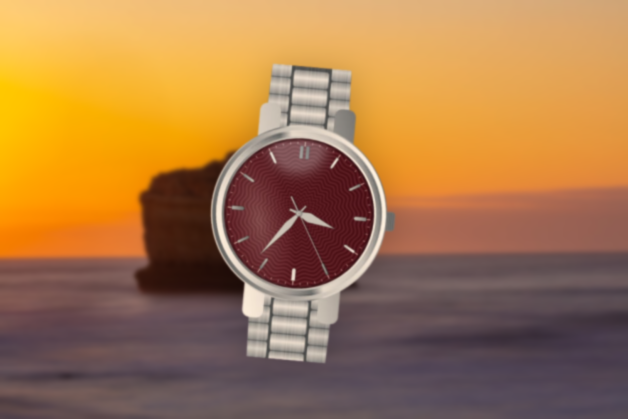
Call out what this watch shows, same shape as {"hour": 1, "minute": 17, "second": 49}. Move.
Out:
{"hour": 3, "minute": 36, "second": 25}
